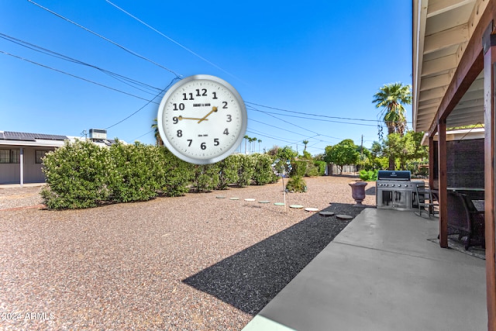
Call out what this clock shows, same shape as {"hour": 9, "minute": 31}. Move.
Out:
{"hour": 1, "minute": 46}
